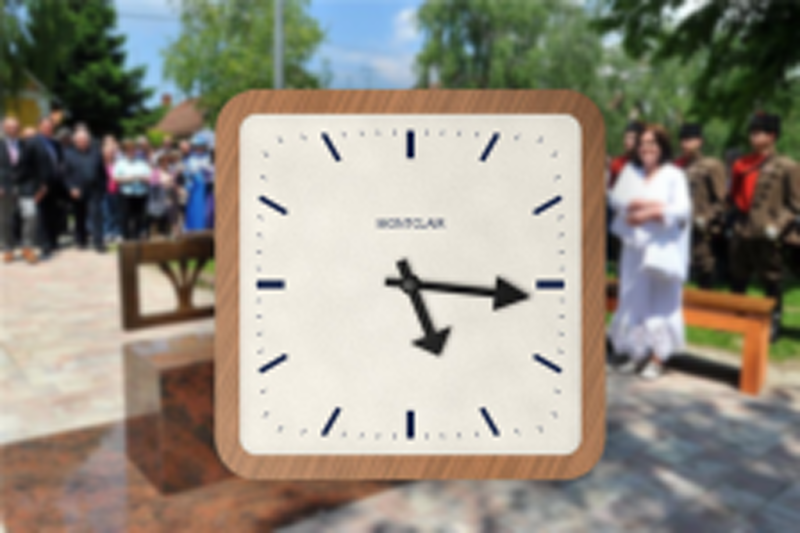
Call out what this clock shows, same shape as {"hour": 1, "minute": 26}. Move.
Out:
{"hour": 5, "minute": 16}
